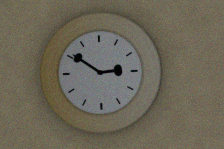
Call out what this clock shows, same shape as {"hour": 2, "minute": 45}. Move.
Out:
{"hour": 2, "minute": 51}
